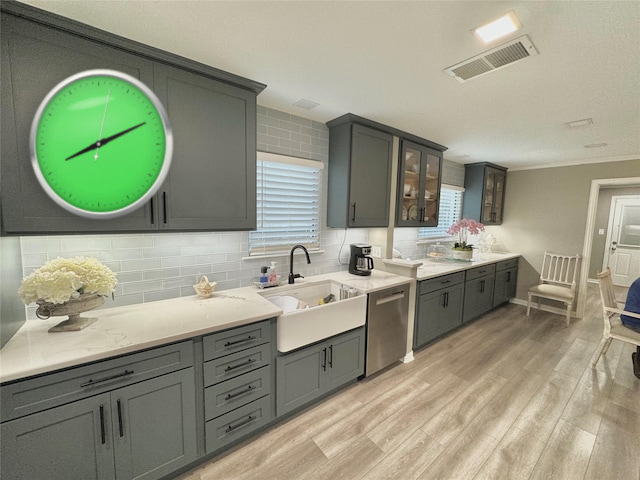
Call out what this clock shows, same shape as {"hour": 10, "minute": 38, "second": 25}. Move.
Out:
{"hour": 8, "minute": 11, "second": 2}
